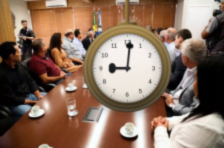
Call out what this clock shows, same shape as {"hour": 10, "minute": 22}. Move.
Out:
{"hour": 9, "minute": 1}
